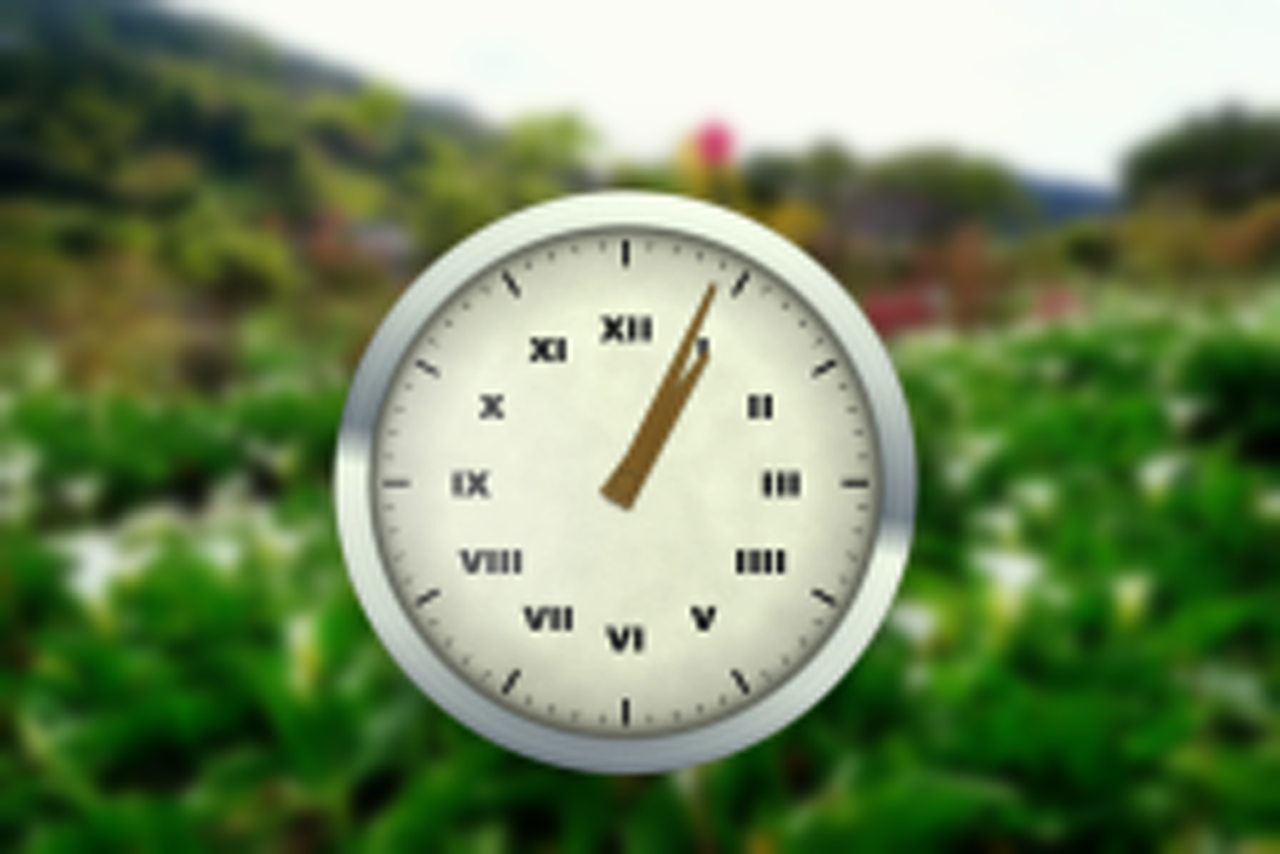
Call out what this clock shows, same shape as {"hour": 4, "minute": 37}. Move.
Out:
{"hour": 1, "minute": 4}
